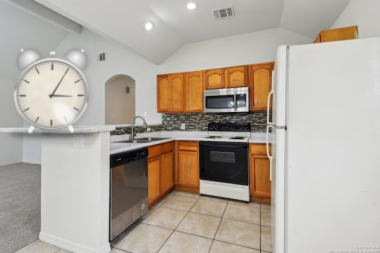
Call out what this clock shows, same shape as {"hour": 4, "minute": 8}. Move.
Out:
{"hour": 3, "minute": 5}
